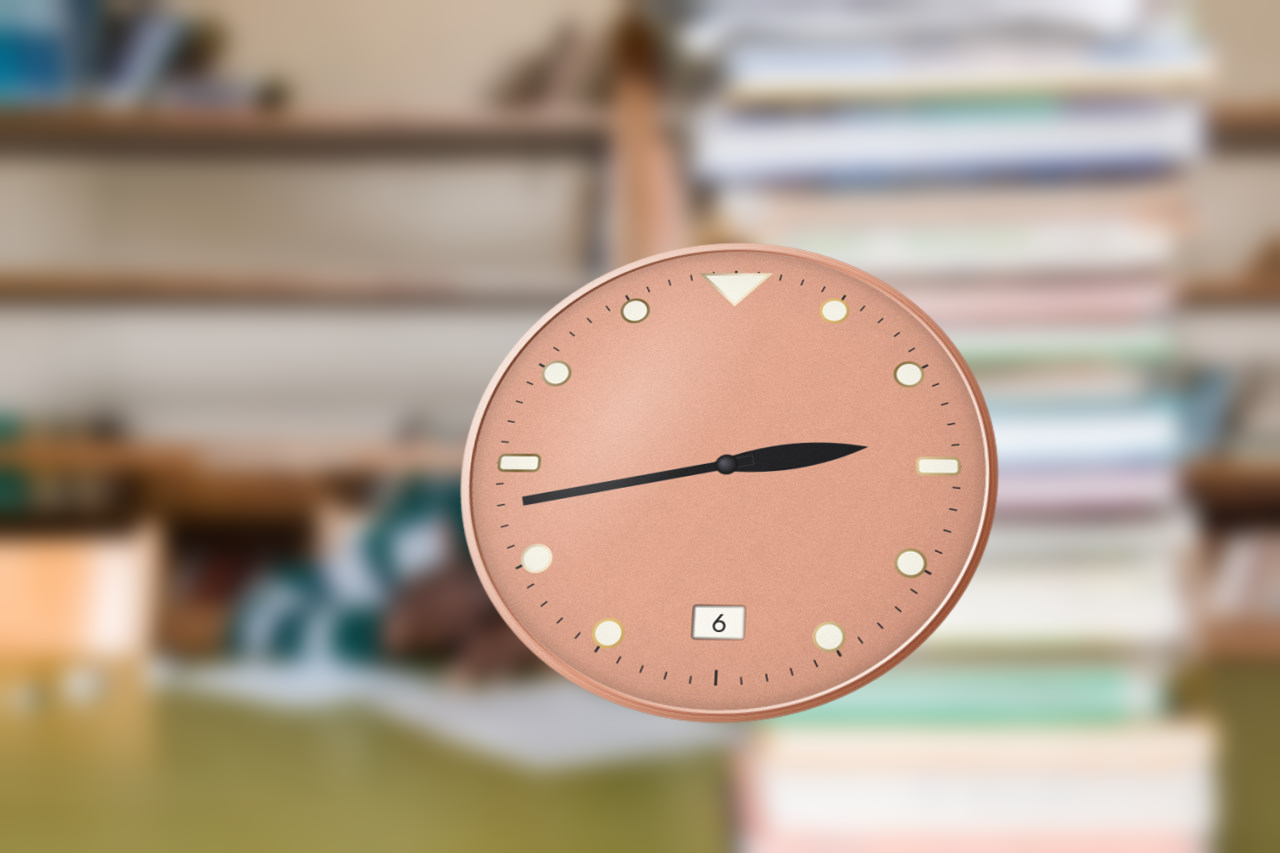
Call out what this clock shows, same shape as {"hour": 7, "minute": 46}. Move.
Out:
{"hour": 2, "minute": 43}
